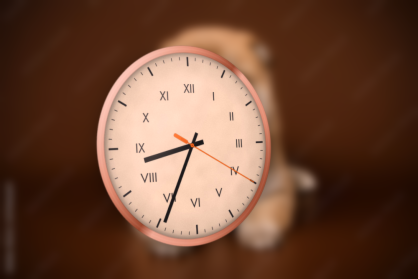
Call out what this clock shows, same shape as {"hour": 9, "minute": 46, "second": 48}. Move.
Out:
{"hour": 8, "minute": 34, "second": 20}
